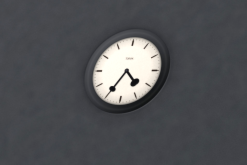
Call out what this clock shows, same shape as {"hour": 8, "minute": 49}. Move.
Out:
{"hour": 4, "minute": 35}
